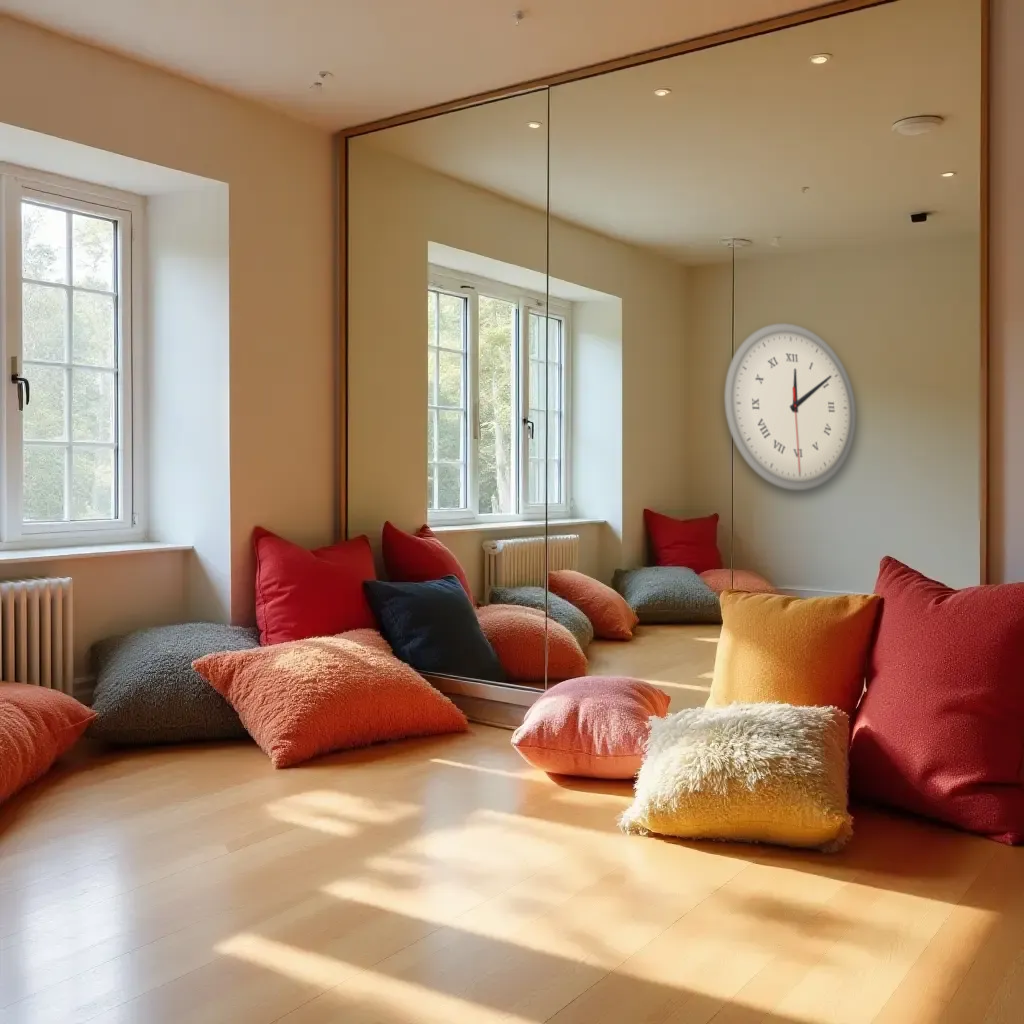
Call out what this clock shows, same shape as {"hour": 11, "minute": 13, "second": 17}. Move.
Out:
{"hour": 12, "minute": 9, "second": 30}
